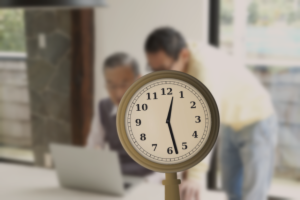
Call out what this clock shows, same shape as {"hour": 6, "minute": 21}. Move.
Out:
{"hour": 12, "minute": 28}
